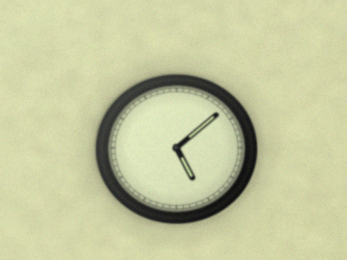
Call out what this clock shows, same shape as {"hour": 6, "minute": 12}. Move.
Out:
{"hour": 5, "minute": 8}
